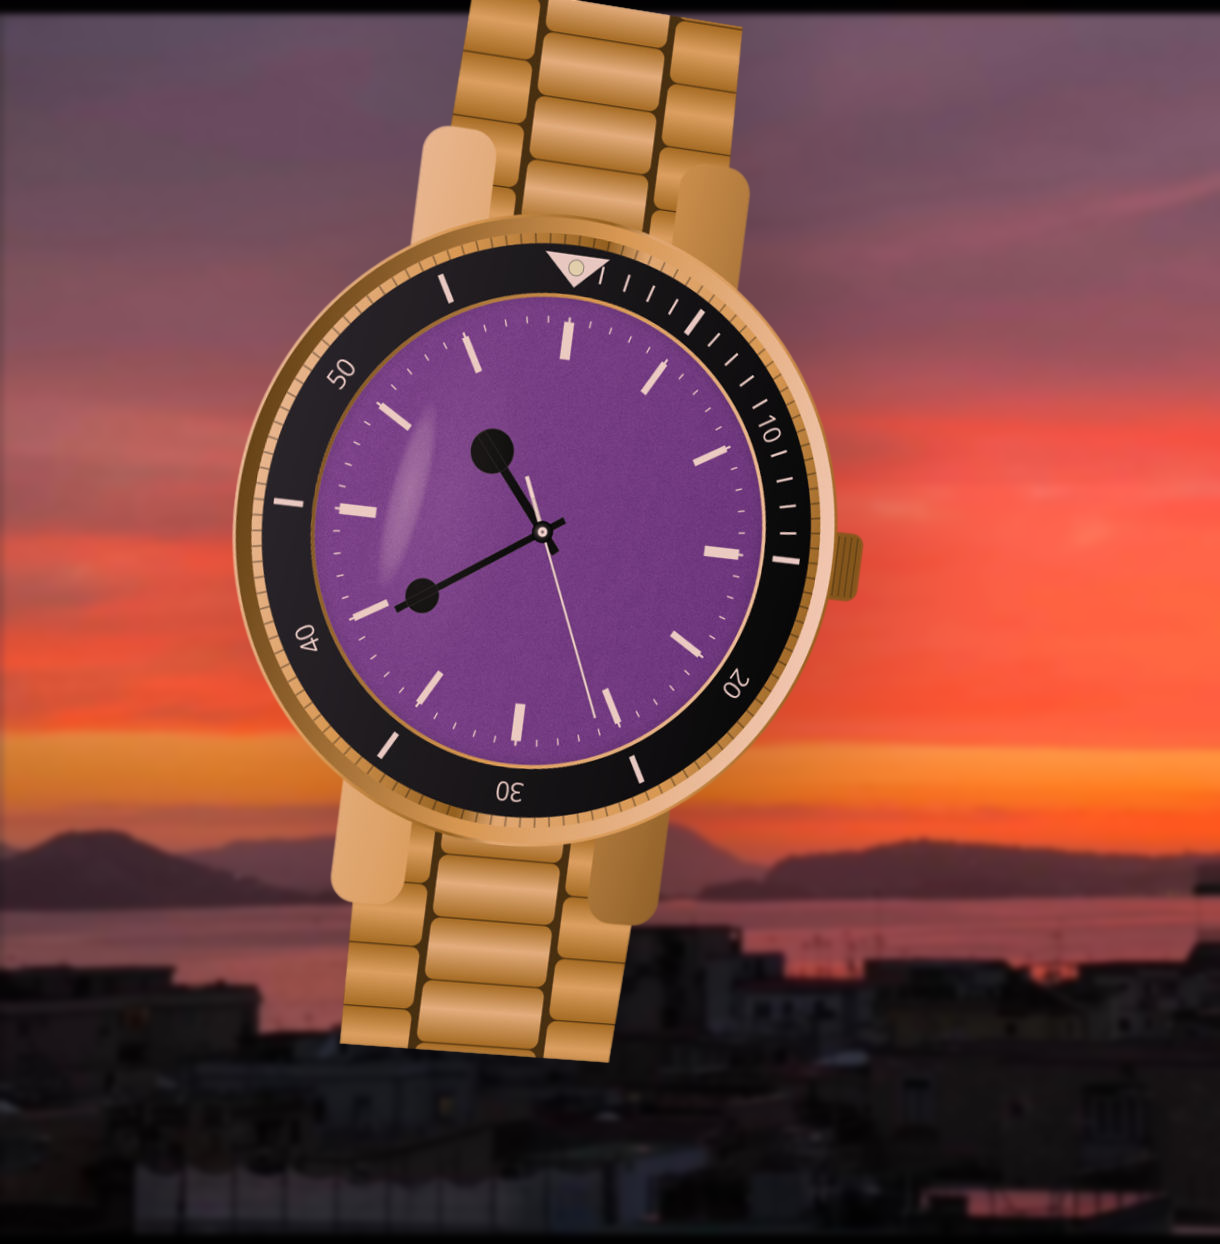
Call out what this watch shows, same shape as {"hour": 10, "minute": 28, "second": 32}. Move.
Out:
{"hour": 10, "minute": 39, "second": 26}
